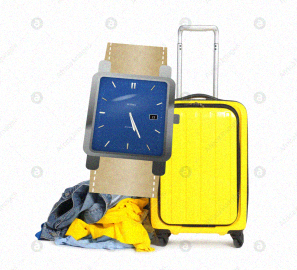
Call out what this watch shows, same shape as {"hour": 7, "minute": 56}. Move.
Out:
{"hour": 5, "minute": 26}
